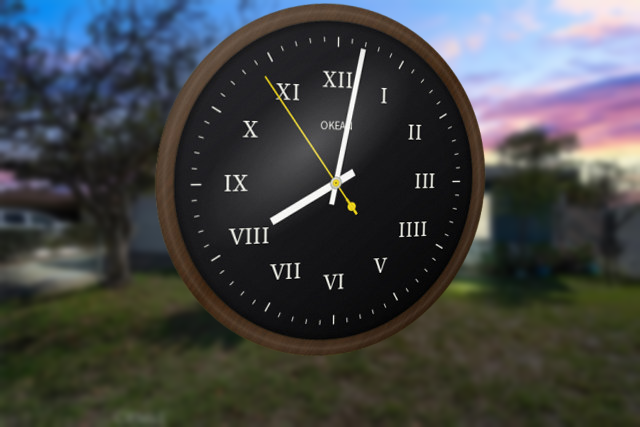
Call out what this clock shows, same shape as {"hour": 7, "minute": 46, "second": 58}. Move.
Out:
{"hour": 8, "minute": 1, "second": 54}
